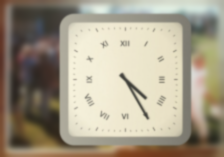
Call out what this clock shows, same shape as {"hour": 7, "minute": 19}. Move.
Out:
{"hour": 4, "minute": 25}
